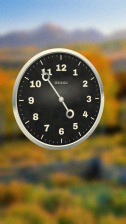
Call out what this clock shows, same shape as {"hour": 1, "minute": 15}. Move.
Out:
{"hour": 4, "minute": 54}
